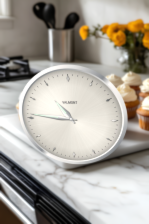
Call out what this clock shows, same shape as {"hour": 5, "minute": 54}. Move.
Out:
{"hour": 10, "minute": 46}
